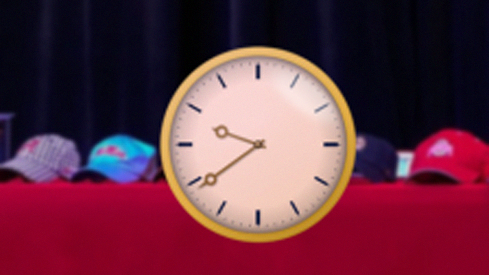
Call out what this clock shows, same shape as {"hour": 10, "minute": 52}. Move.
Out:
{"hour": 9, "minute": 39}
